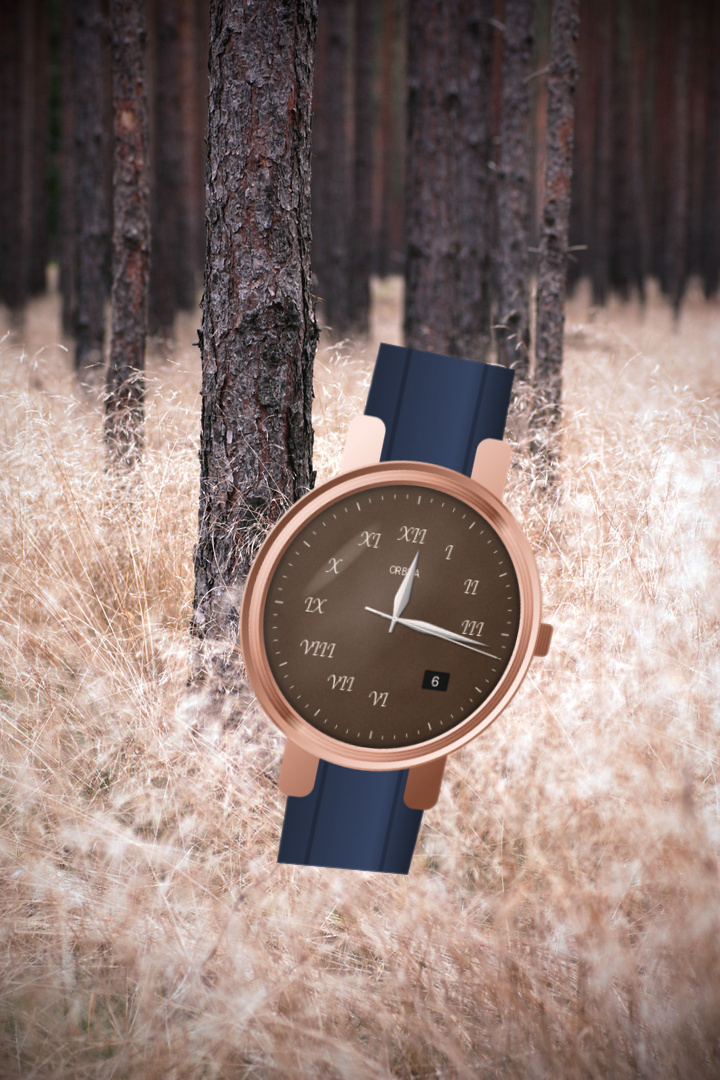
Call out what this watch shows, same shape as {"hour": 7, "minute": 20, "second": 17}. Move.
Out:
{"hour": 12, "minute": 16, "second": 17}
